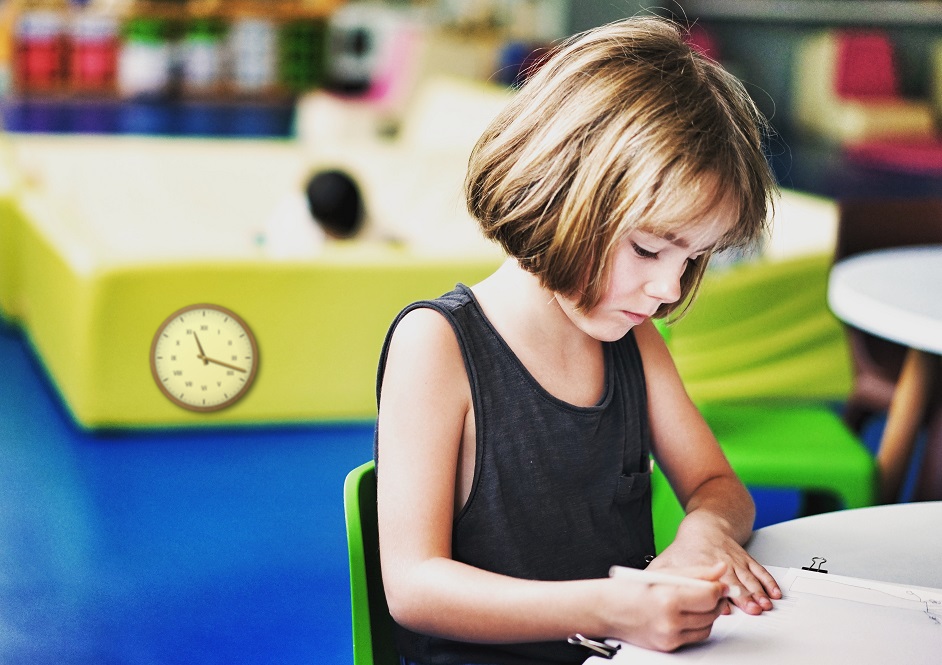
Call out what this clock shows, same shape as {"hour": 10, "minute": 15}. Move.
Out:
{"hour": 11, "minute": 18}
